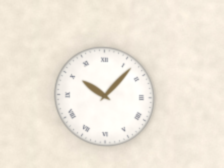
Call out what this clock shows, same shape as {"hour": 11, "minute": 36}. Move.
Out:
{"hour": 10, "minute": 7}
